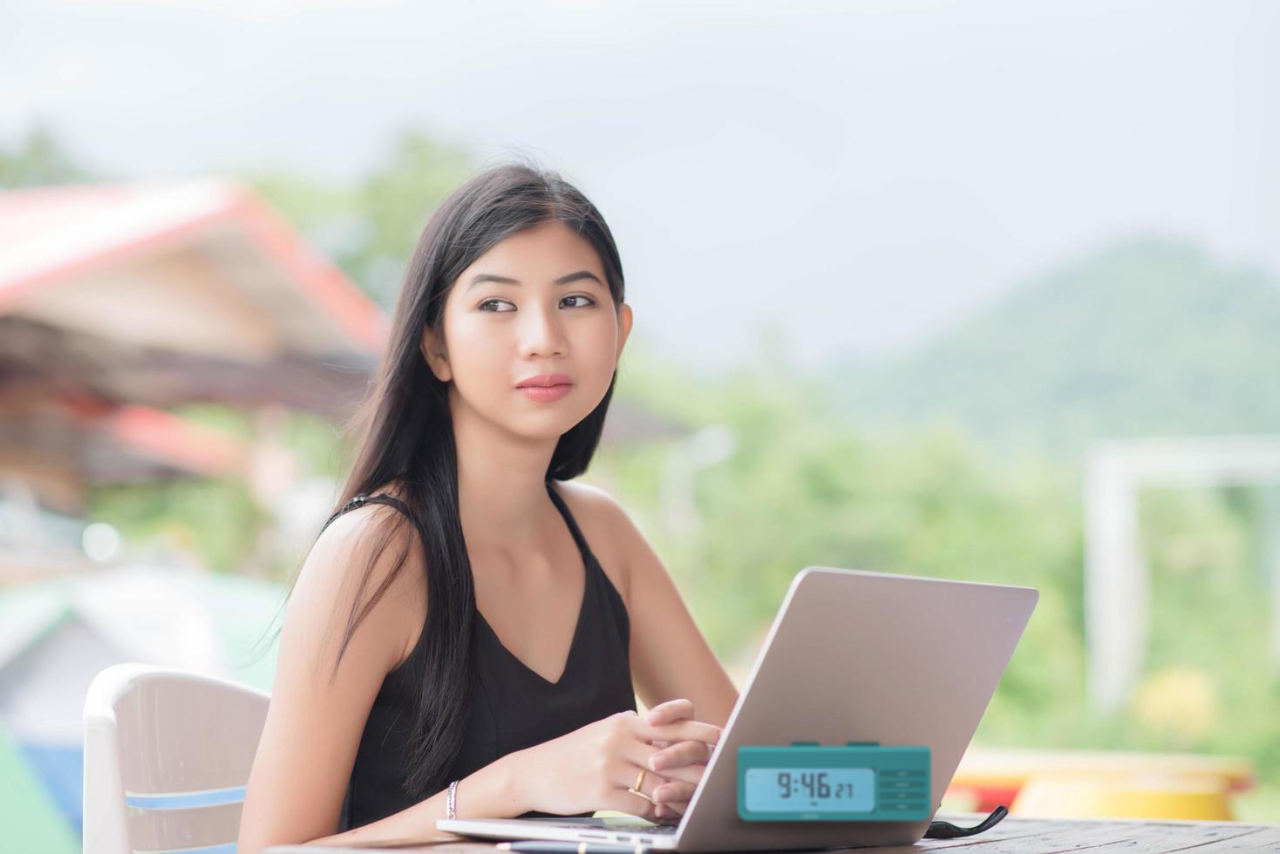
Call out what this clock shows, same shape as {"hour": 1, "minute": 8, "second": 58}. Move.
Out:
{"hour": 9, "minute": 46, "second": 27}
